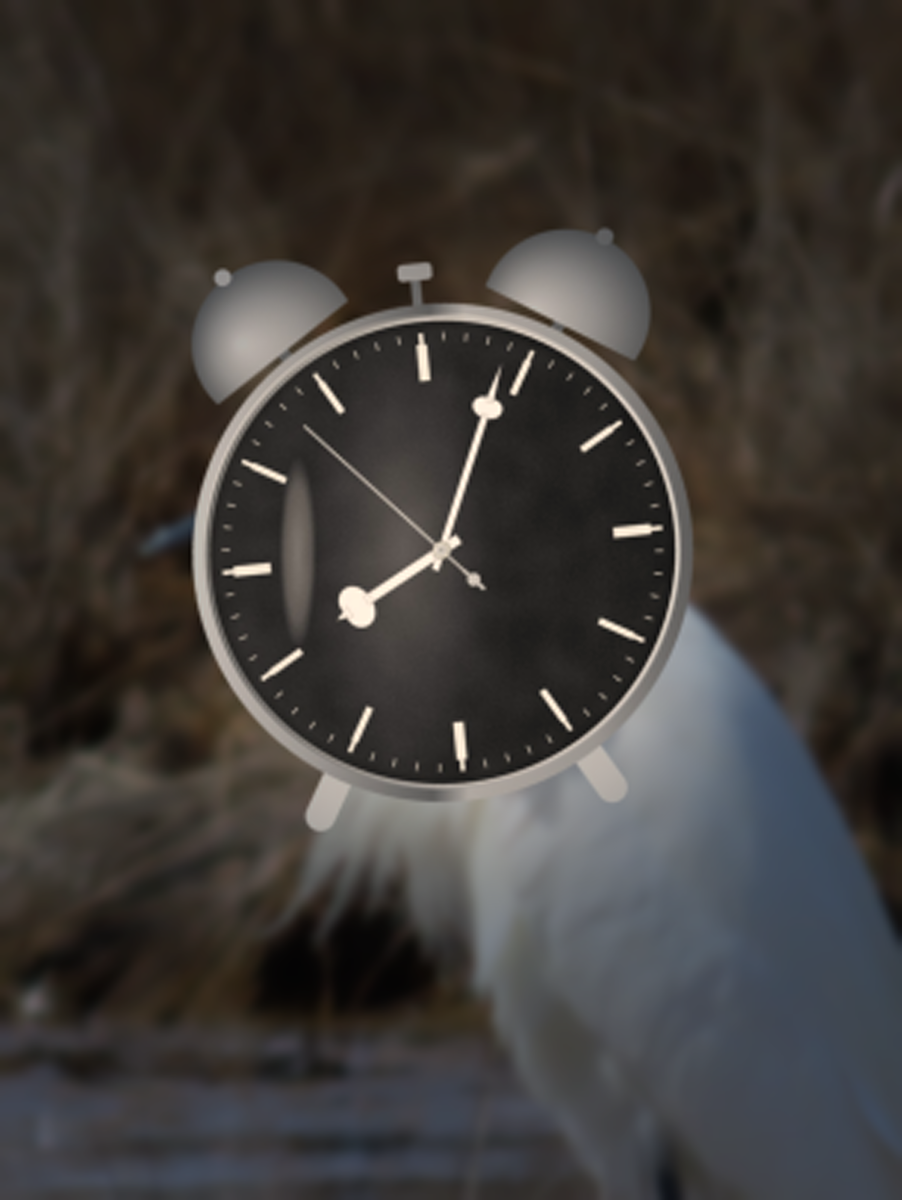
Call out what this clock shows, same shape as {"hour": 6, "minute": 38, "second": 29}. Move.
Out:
{"hour": 8, "minute": 3, "second": 53}
